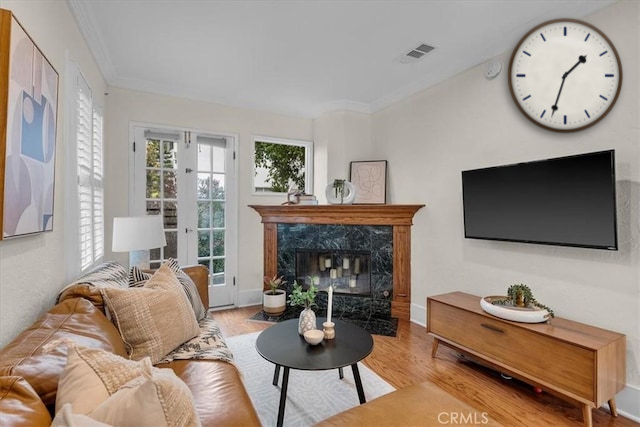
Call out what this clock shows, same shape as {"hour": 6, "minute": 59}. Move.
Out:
{"hour": 1, "minute": 33}
